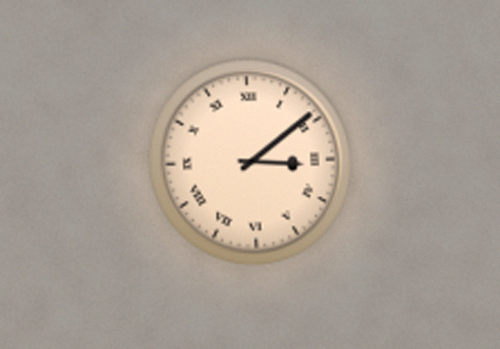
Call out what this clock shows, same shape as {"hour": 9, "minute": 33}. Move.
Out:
{"hour": 3, "minute": 9}
